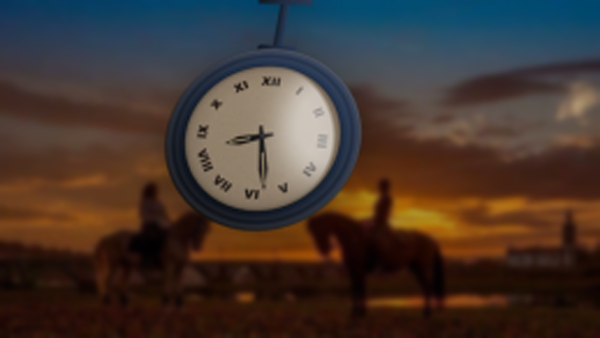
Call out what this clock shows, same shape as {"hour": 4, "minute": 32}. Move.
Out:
{"hour": 8, "minute": 28}
